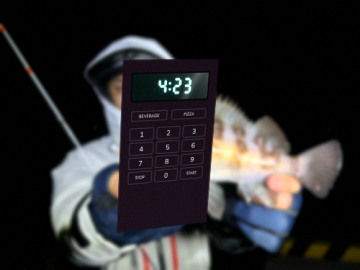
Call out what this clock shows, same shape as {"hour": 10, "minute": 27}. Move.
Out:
{"hour": 4, "minute": 23}
